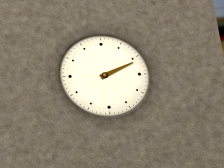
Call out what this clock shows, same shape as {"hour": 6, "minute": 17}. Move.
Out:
{"hour": 2, "minute": 11}
